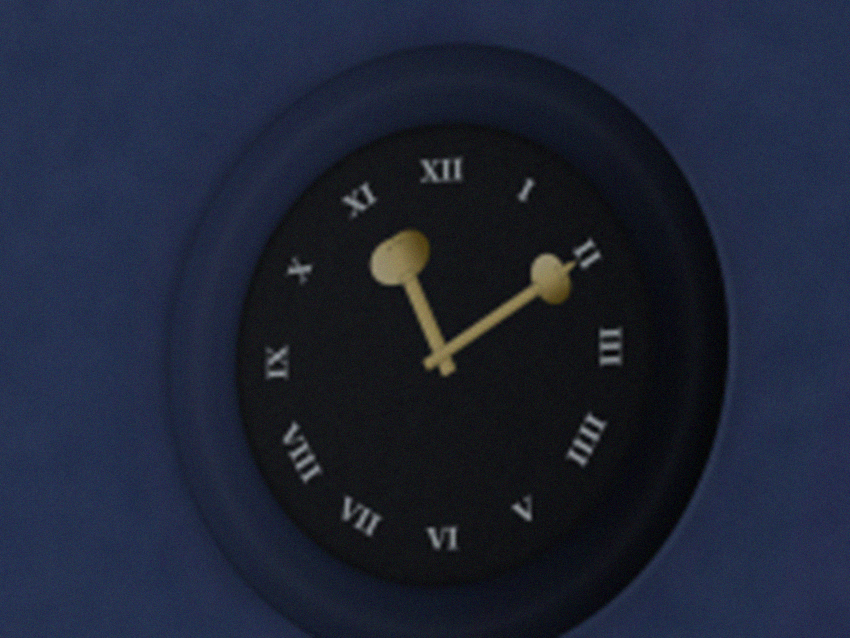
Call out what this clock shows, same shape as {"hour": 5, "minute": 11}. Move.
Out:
{"hour": 11, "minute": 10}
